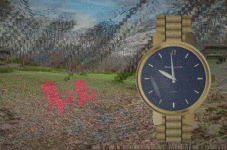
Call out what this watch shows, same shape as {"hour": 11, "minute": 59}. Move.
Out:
{"hour": 9, "minute": 59}
